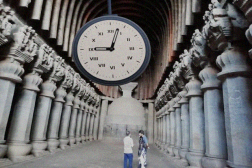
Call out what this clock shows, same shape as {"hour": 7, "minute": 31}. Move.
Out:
{"hour": 9, "minute": 3}
